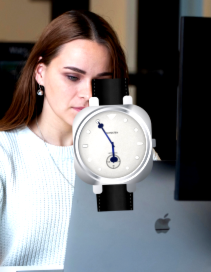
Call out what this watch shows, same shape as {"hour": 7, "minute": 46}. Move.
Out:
{"hour": 5, "minute": 55}
